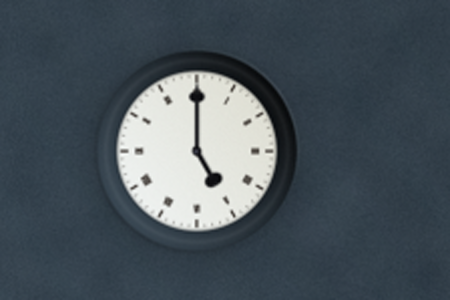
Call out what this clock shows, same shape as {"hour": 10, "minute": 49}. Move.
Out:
{"hour": 5, "minute": 0}
